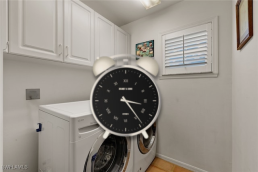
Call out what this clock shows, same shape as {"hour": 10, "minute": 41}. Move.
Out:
{"hour": 3, "minute": 24}
